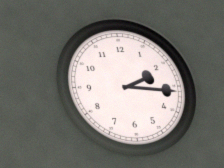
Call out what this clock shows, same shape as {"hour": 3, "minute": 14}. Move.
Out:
{"hour": 2, "minute": 16}
